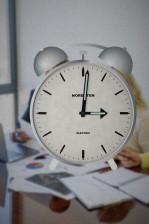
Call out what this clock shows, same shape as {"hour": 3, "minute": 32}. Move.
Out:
{"hour": 3, "minute": 1}
